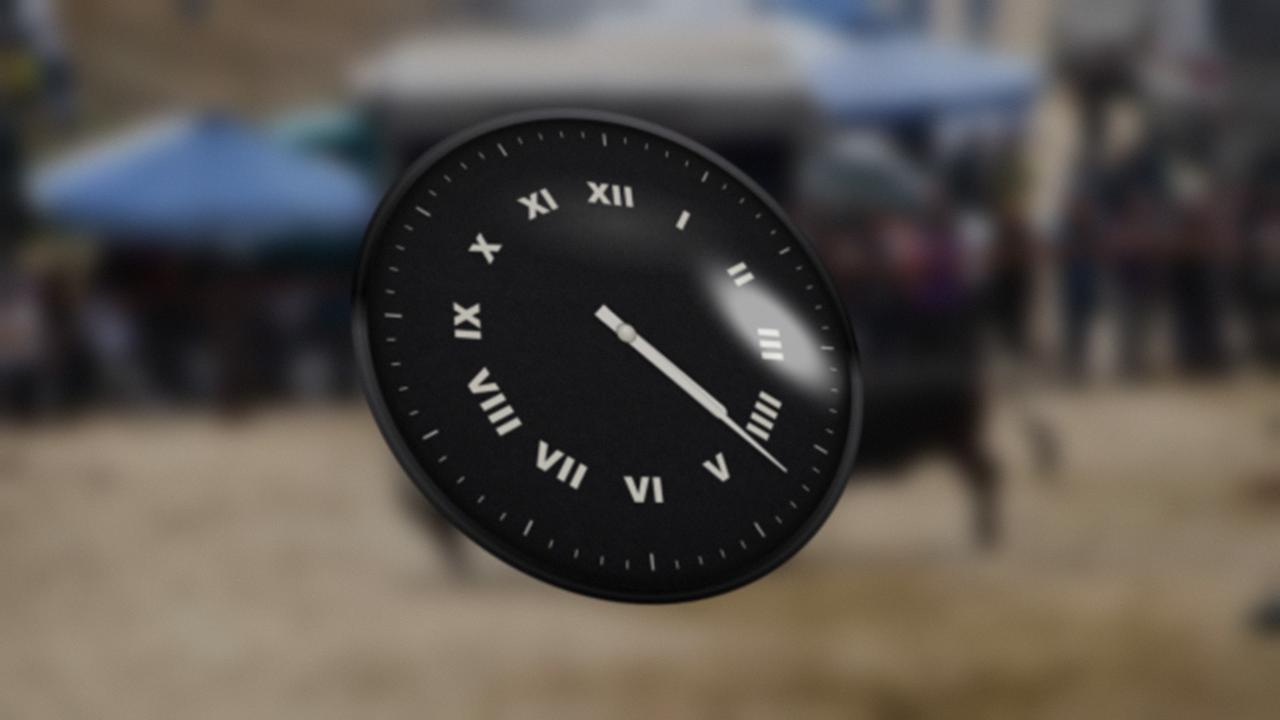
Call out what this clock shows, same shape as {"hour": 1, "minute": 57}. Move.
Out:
{"hour": 4, "minute": 22}
